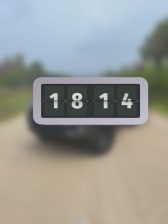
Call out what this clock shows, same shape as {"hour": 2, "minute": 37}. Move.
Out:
{"hour": 18, "minute": 14}
